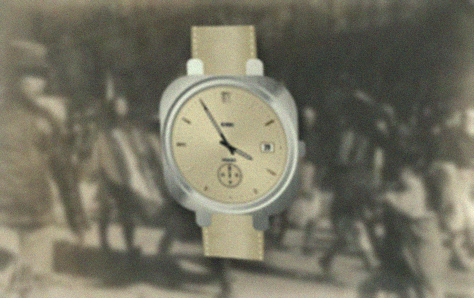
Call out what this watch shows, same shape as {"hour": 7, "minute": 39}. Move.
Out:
{"hour": 3, "minute": 55}
